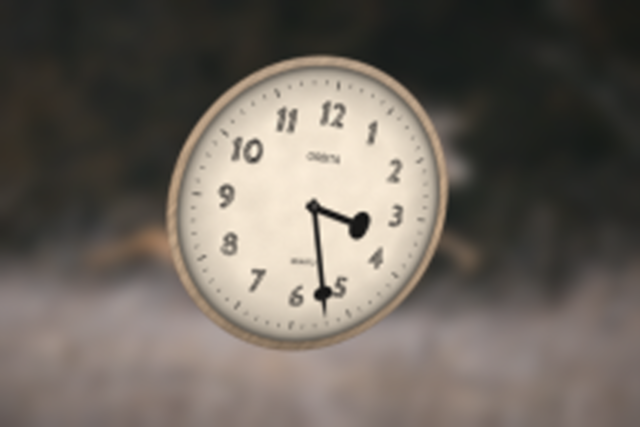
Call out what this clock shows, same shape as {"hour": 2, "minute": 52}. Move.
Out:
{"hour": 3, "minute": 27}
